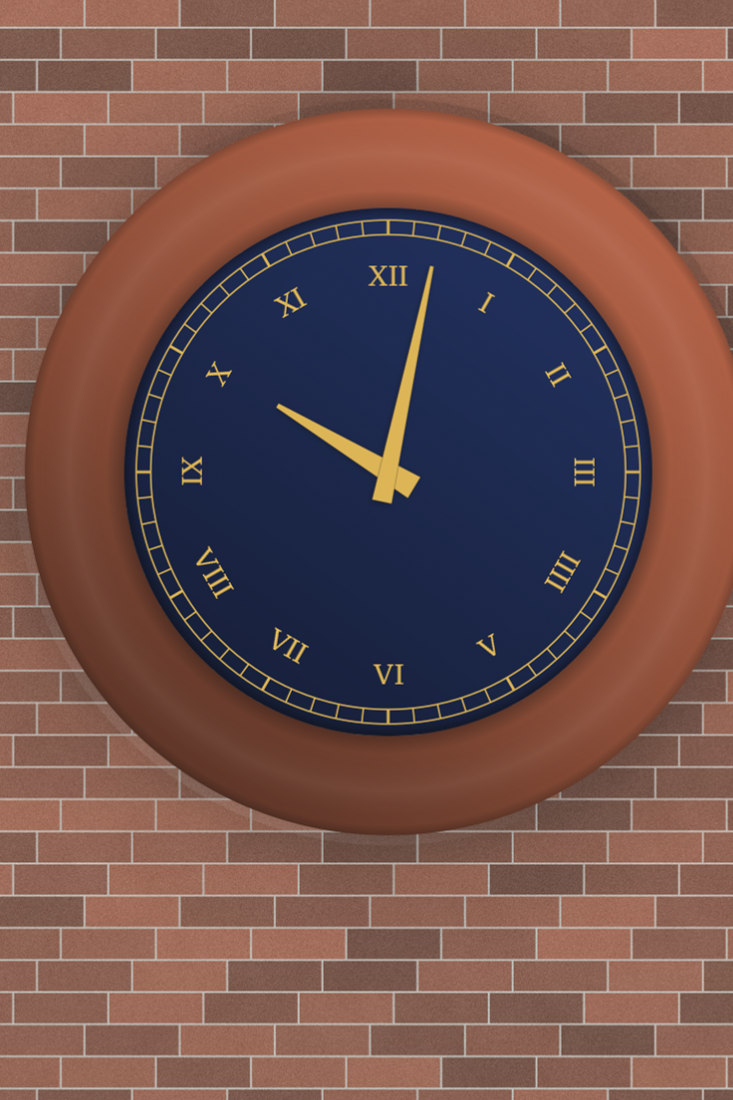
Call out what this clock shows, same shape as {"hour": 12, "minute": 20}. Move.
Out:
{"hour": 10, "minute": 2}
